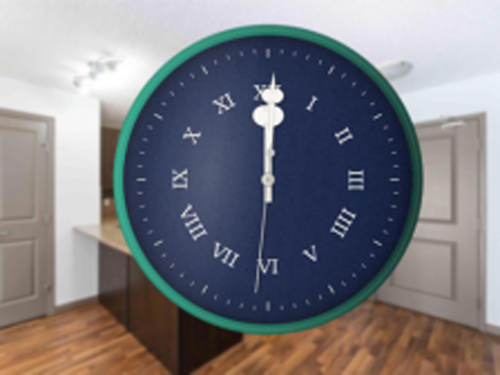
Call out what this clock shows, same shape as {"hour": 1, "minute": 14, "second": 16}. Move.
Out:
{"hour": 12, "minute": 0, "second": 31}
